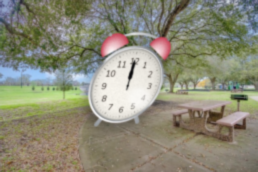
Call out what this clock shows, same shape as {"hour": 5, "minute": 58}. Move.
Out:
{"hour": 12, "minute": 0}
